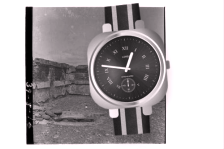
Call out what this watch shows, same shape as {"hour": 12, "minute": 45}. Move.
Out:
{"hour": 12, "minute": 47}
